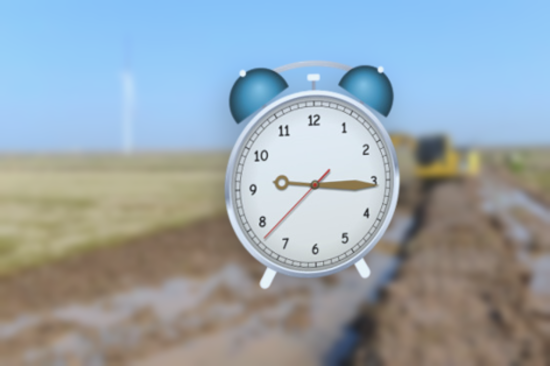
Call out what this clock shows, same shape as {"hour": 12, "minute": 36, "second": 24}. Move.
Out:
{"hour": 9, "minute": 15, "second": 38}
